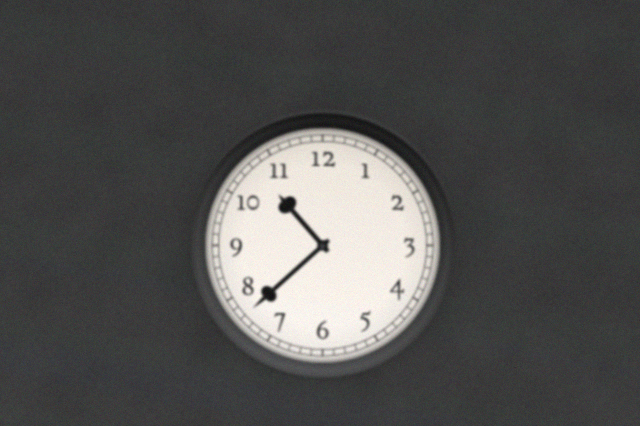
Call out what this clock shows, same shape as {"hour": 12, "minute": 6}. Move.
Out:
{"hour": 10, "minute": 38}
